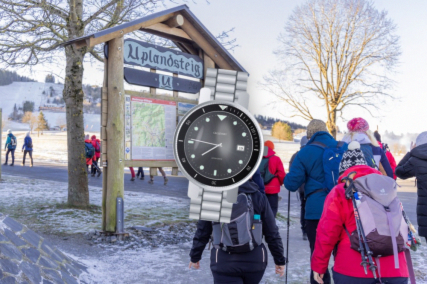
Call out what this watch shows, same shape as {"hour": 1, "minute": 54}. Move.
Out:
{"hour": 7, "minute": 46}
